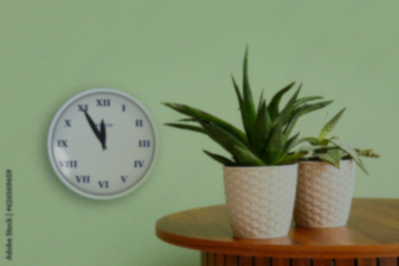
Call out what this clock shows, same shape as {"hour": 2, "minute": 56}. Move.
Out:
{"hour": 11, "minute": 55}
